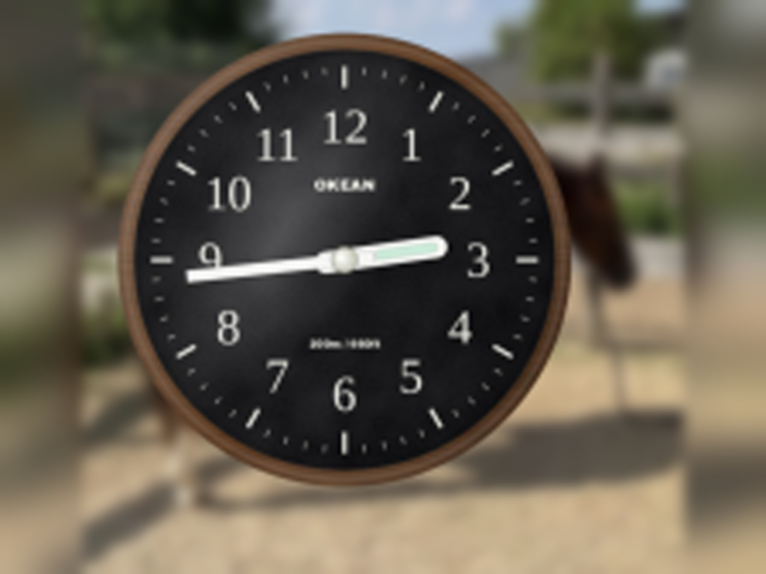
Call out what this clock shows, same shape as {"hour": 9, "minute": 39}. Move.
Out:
{"hour": 2, "minute": 44}
